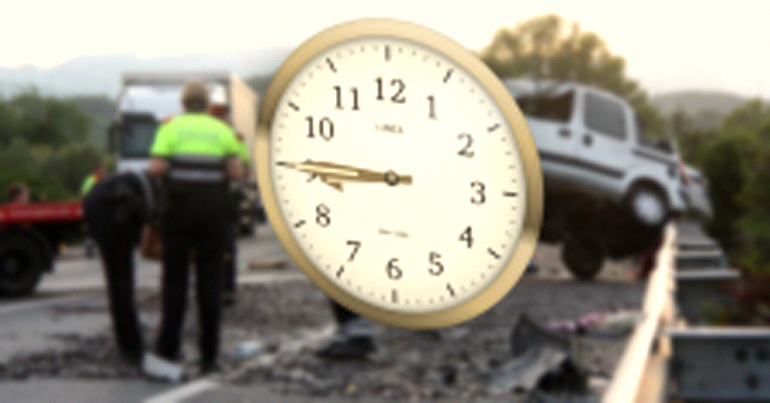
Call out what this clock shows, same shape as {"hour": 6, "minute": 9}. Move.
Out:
{"hour": 8, "minute": 45}
